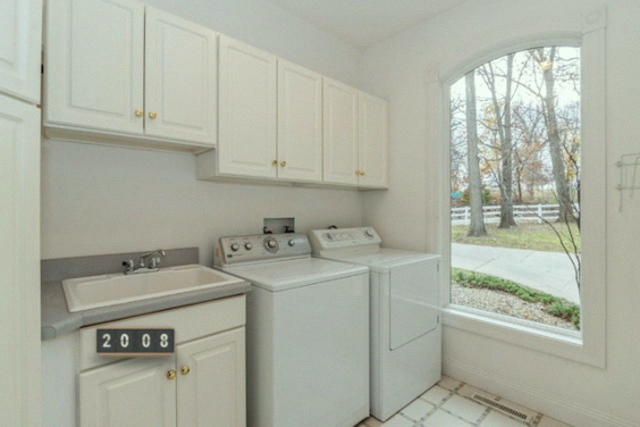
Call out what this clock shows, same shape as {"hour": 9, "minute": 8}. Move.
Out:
{"hour": 20, "minute": 8}
